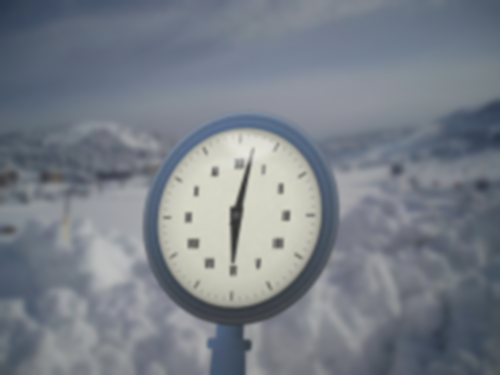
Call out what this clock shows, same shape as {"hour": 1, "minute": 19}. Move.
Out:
{"hour": 6, "minute": 2}
